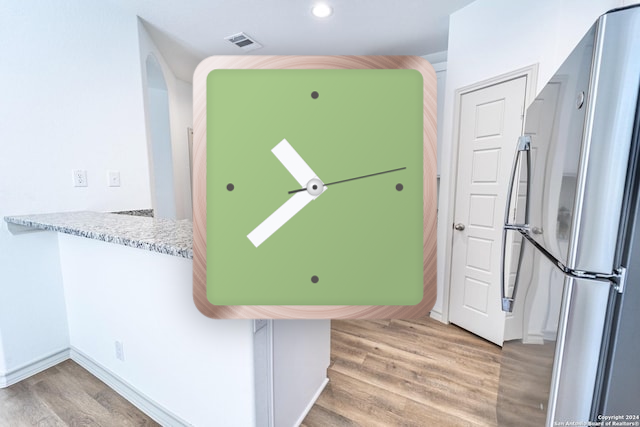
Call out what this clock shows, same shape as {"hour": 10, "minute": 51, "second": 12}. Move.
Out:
{"hour": 10, "minute": 38, "second": 13}
